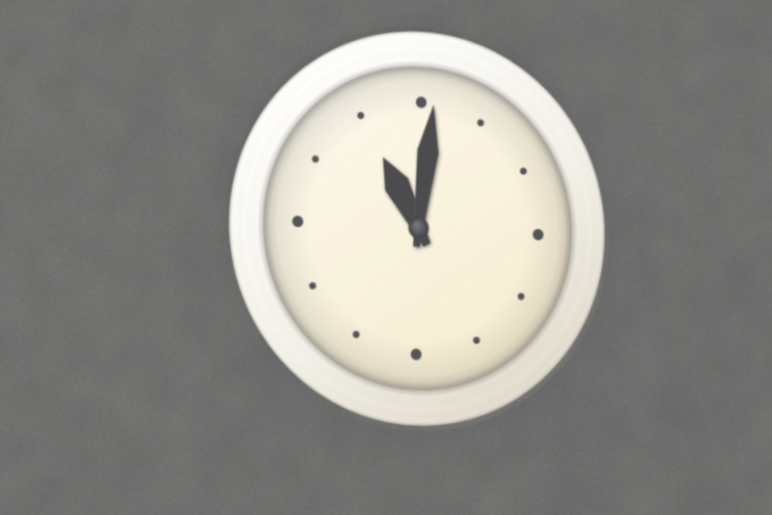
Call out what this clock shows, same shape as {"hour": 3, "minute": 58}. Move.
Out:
{"hour": 11, "minute": 1}
